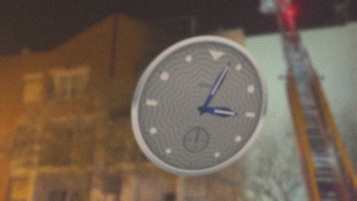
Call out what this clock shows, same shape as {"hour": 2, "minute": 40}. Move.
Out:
{"hour": 3, "minute": 3}
